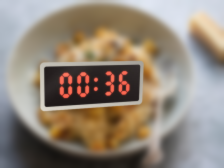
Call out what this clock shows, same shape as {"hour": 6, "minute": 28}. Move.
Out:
{"hour": 0, "minute": 36}
